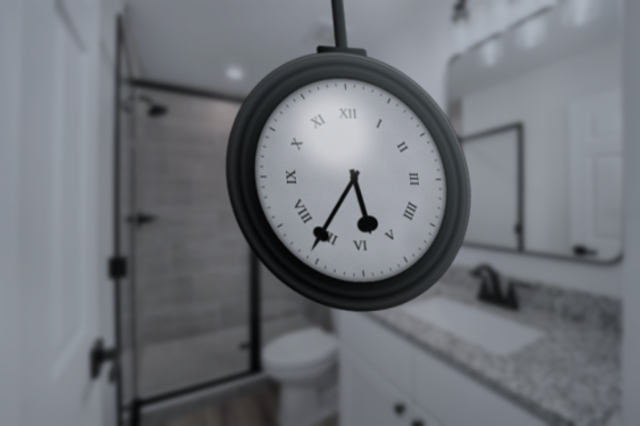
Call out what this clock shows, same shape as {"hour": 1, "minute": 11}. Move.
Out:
{"hour": 5, "minute": 36}
